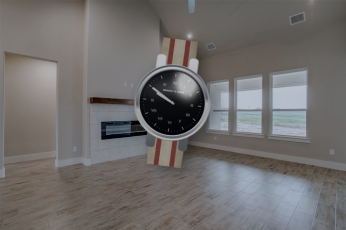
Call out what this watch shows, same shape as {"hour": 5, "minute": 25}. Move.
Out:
{"hour": 9, "minute": 50}
